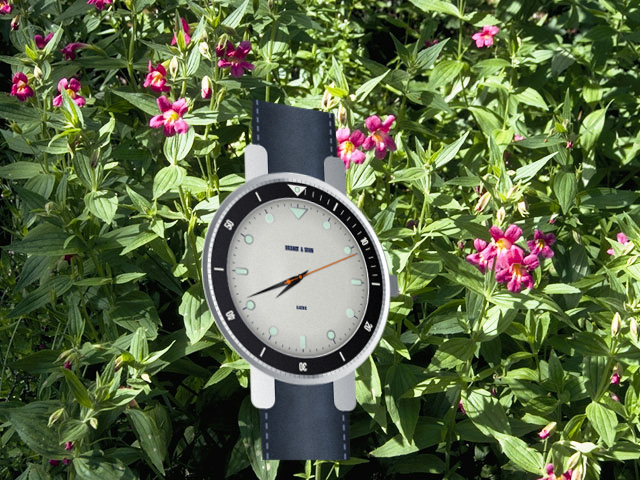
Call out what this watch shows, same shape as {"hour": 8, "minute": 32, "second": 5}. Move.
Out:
{"hour": 7, "minute": 41, "second": 11}
